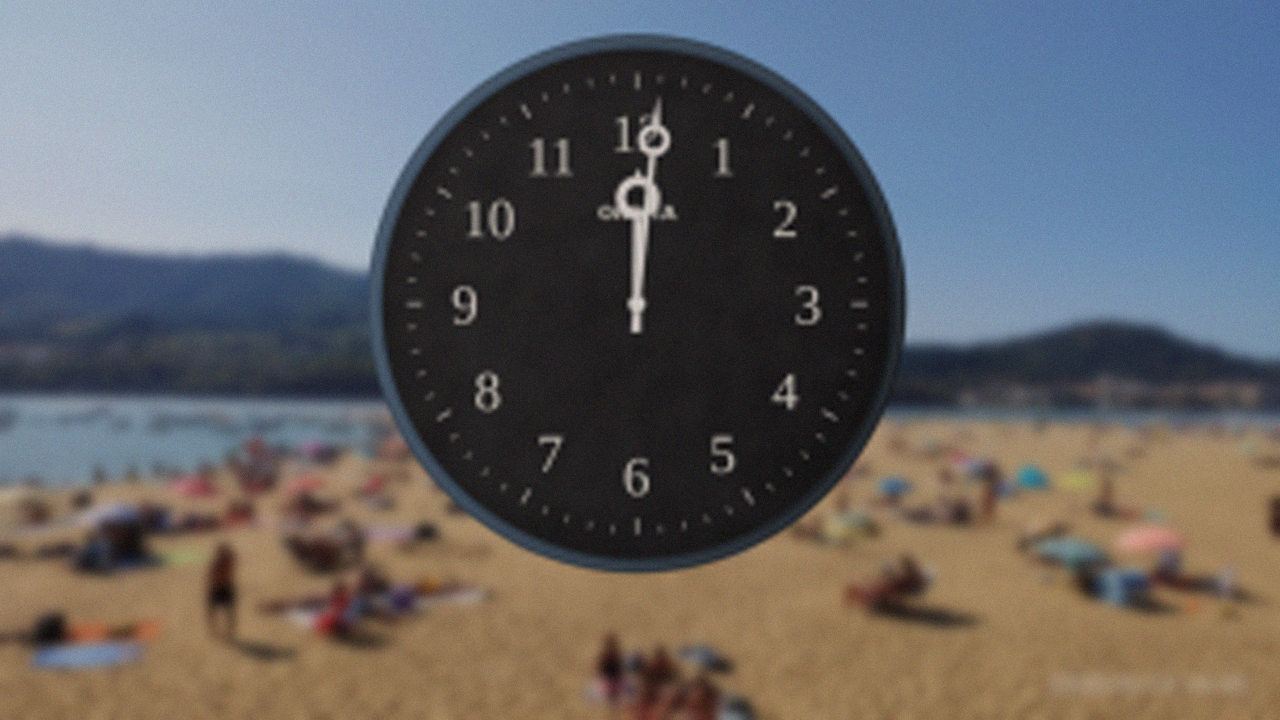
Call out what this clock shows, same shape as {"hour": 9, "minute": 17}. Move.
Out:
{"hour": 12, "minute": 1}
